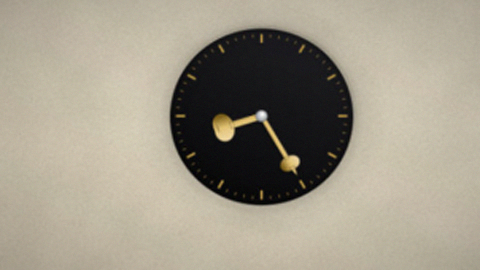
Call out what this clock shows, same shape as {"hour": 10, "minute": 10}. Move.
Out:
{"hour": 8, "minute": 25}
